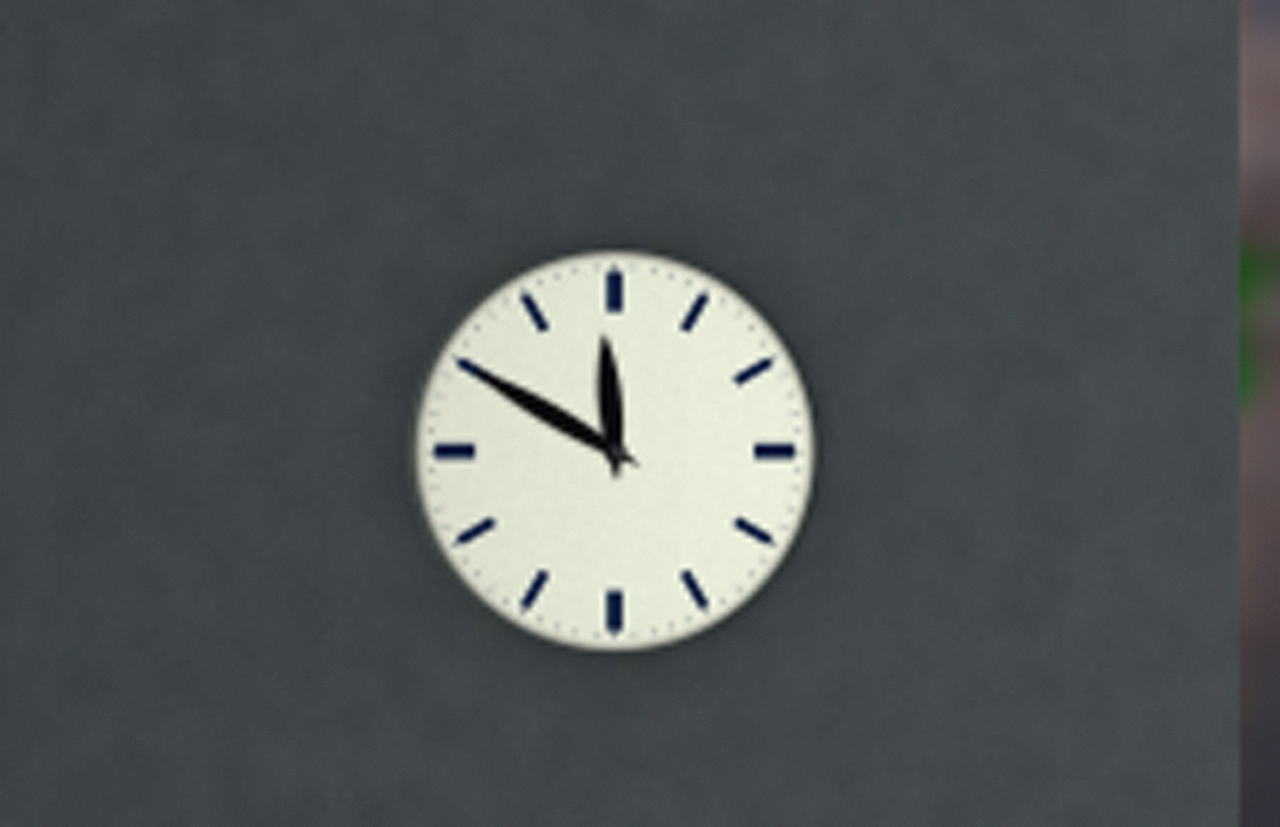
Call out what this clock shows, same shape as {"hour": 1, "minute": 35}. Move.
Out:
{"hour": 11, "minute": 50}
